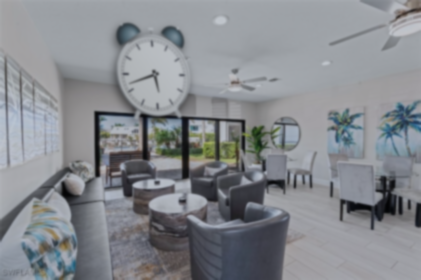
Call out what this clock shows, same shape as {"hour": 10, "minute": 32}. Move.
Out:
{"hour": 5, "minute": 42}
